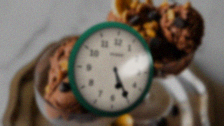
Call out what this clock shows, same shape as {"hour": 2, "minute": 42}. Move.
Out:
{"hour": 5, "minute": 25}
